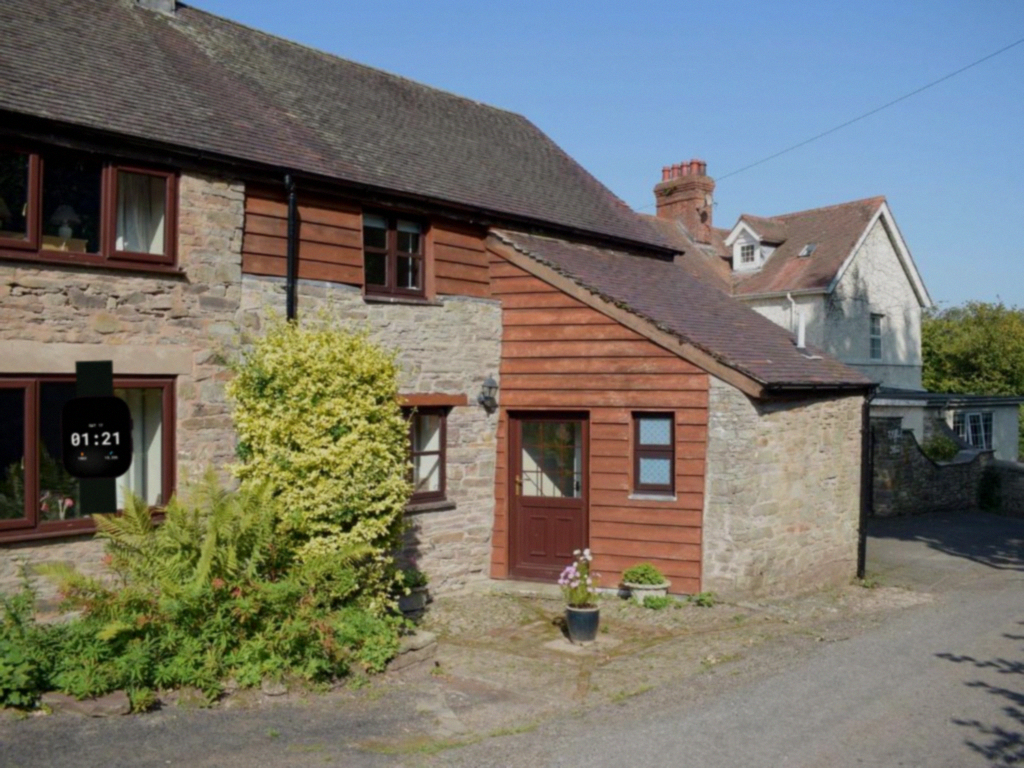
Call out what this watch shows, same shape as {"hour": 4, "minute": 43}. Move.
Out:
{"hour": 1, "minute": 21}
